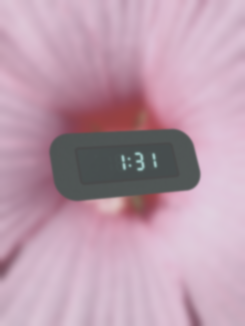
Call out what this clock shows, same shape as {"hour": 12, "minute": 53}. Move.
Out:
{"hour": 1, "minute": 31}
